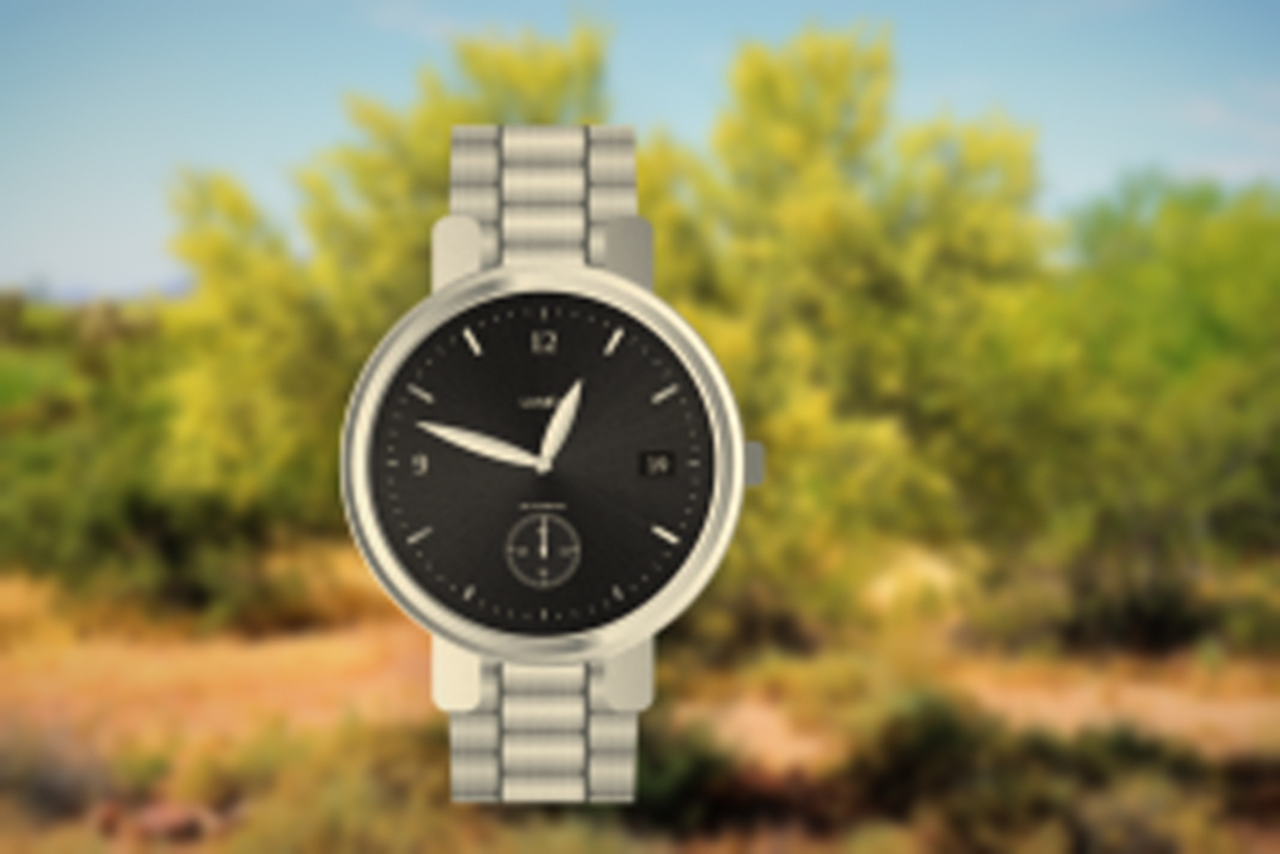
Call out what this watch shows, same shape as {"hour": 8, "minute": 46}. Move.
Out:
{"hour": 12, "minute": 48}
